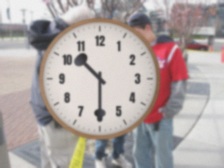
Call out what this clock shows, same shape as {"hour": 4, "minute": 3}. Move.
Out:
{"hour": 10, "minute": 30}
